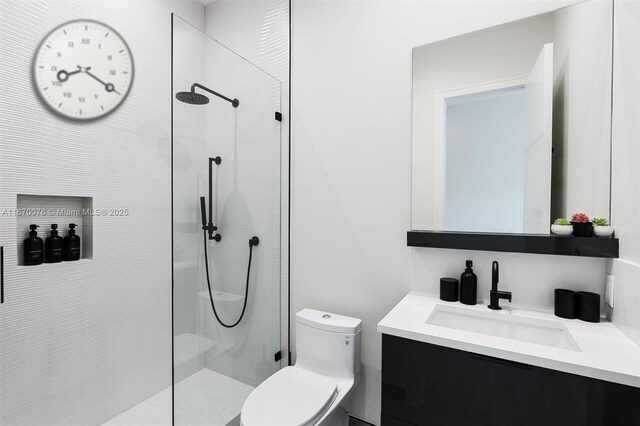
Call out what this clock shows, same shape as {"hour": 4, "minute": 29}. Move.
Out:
{"hour": 8, "minute": 20}
